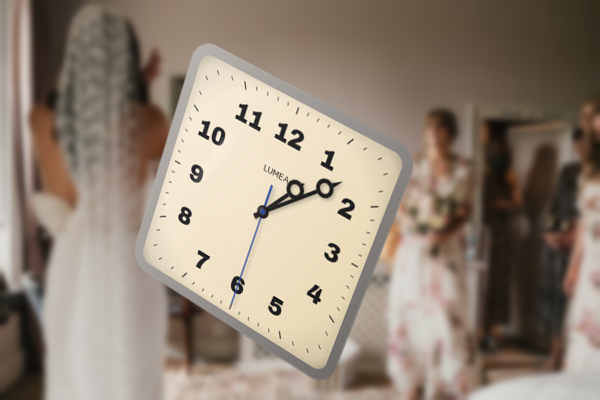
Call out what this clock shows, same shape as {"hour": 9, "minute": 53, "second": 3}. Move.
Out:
{"hour": 1, "minute": 7, "second": 30}
